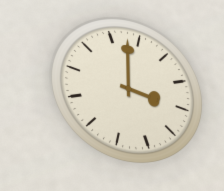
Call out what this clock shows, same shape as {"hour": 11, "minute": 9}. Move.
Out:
{"hour": 4, "minute": 3}
